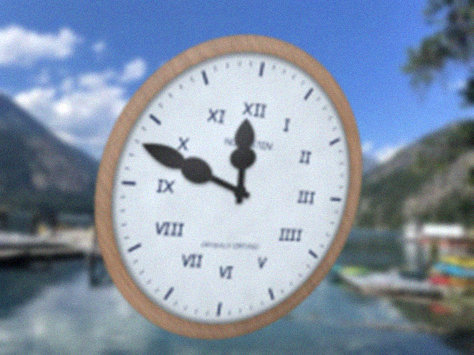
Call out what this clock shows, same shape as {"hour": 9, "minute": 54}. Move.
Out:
{"hour": 11, "minute": 48}
